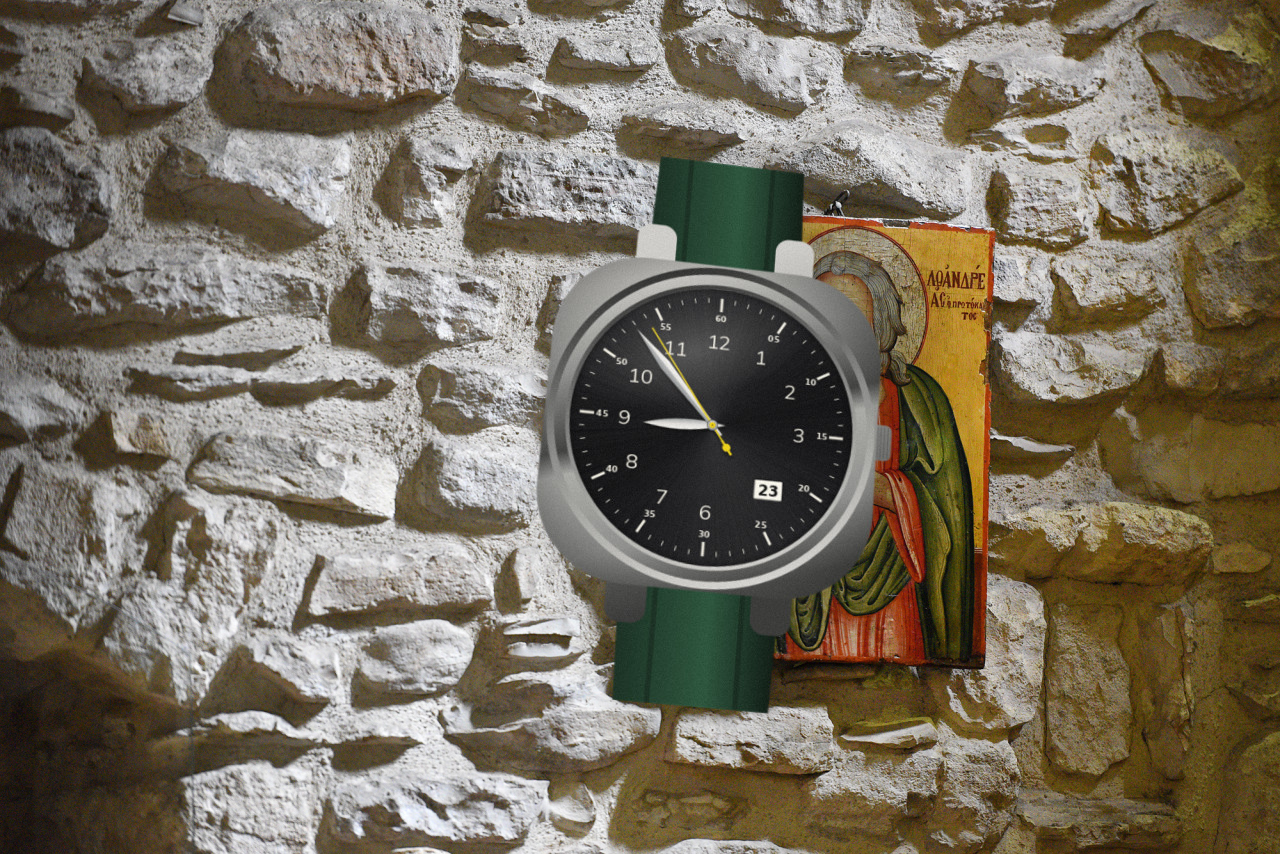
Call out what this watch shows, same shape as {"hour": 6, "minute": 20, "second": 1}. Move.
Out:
{"hour": 8, "minute": 52, "second": 54}
